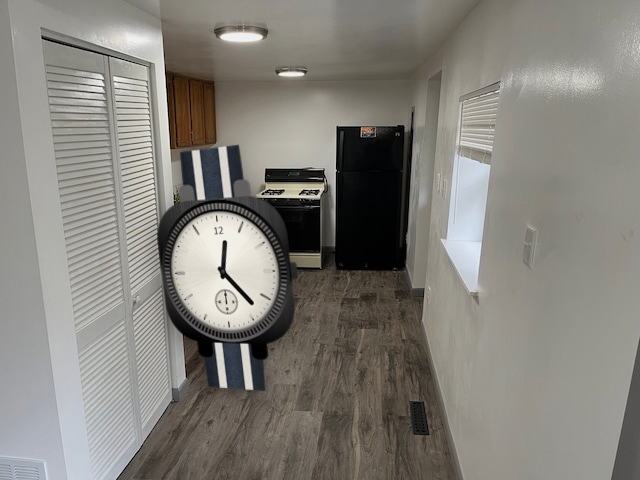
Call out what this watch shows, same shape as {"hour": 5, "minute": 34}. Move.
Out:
{"hour": 12, "minute": 23}
